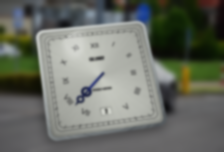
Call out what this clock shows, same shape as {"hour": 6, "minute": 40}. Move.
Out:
{"hour": 7, "minute": 38}
